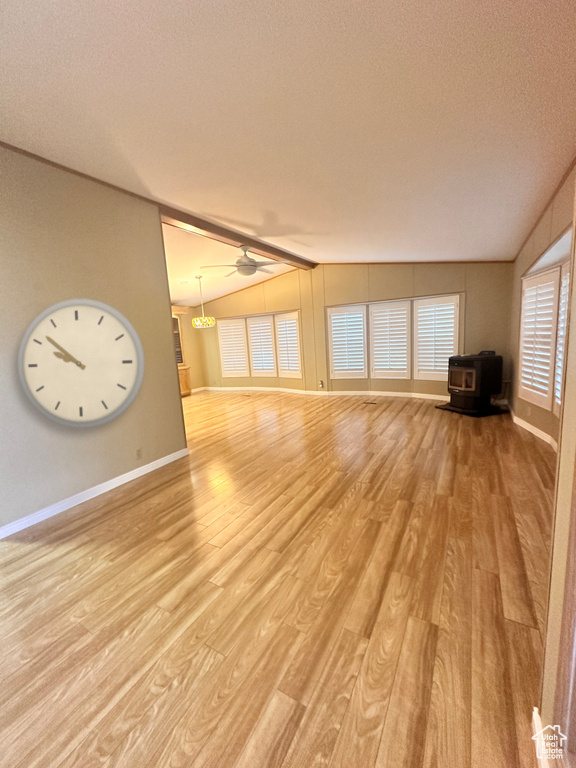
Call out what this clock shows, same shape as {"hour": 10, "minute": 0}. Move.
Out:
{"hour": 9, "minute": 52}
